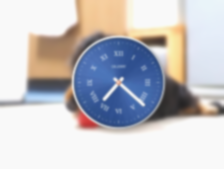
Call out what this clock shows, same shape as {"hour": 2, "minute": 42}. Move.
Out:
{"hour": 7, "minute": 22}
